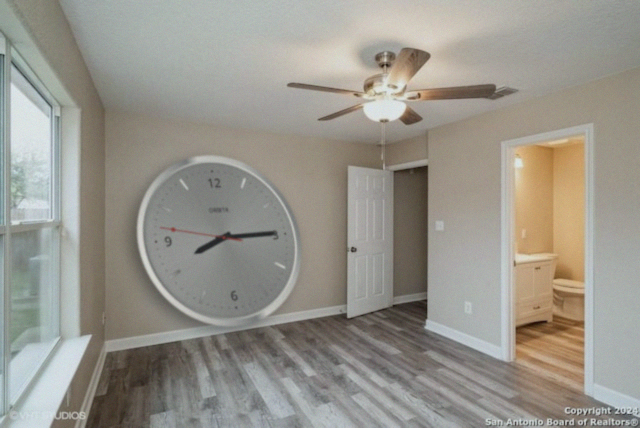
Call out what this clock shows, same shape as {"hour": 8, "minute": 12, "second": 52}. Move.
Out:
{"hour": 8, "minute": 14, "second": 47}
